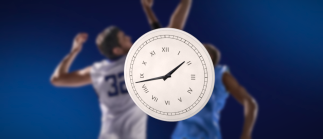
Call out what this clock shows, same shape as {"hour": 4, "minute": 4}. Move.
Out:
{"hour": 1, "minute": 43}
